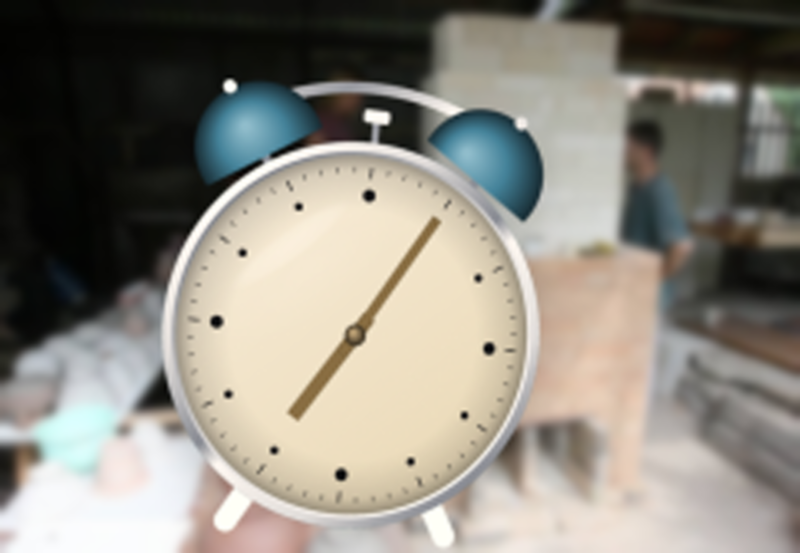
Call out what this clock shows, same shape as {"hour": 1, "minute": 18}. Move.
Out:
{"hour": 7, "minute": 5}
